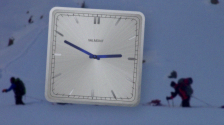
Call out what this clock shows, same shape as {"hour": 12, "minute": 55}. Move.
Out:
{"hour": 2, "minute": 49}
